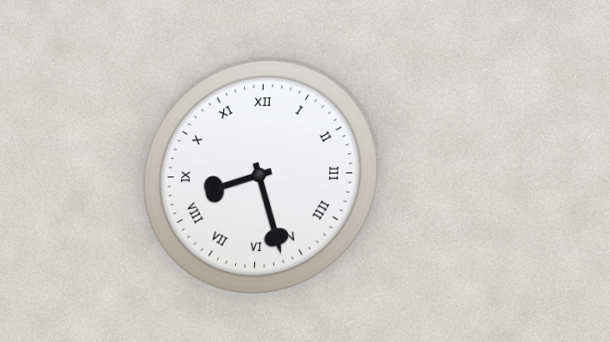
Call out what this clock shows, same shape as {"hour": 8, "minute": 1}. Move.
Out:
{"hour": 8, "minute": 27}
